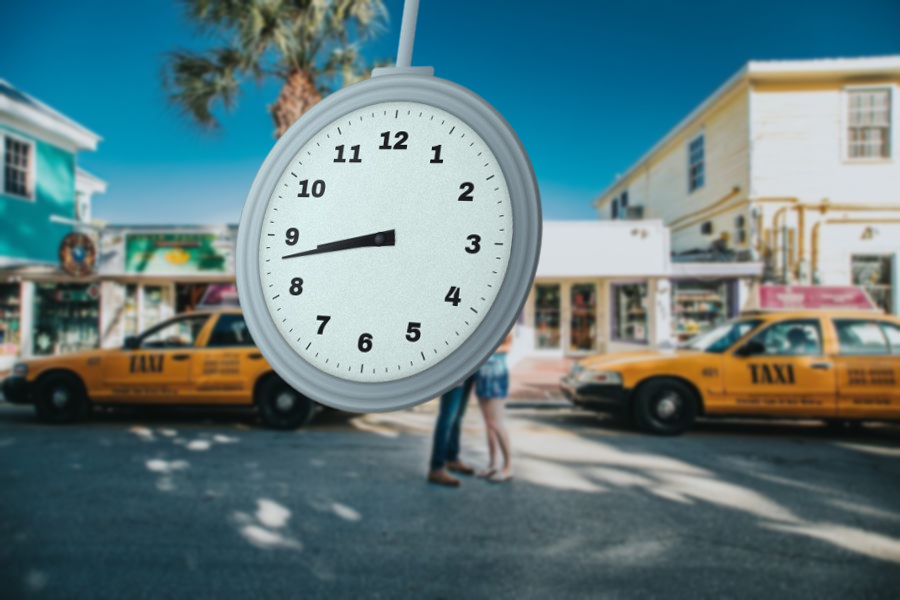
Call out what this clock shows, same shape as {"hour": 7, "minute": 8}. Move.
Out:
{"hour": 8, "minute": 43}
